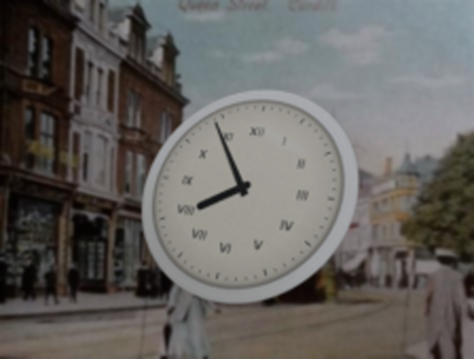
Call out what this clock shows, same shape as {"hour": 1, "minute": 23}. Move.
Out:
{"hour": 7, "minute": 54}
